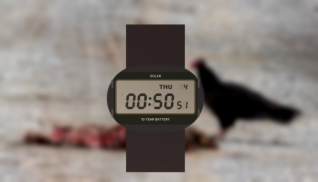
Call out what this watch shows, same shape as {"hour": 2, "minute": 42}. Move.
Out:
{"hour": 0, "minute": 50}
